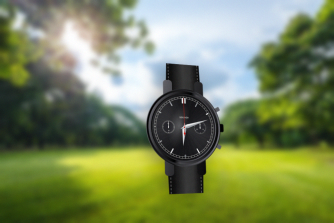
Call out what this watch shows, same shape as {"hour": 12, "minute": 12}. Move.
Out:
{"hour": 6, "minute": 12}
